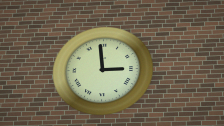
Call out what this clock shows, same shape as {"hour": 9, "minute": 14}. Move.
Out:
{"hour": 2, "minute": 59}
